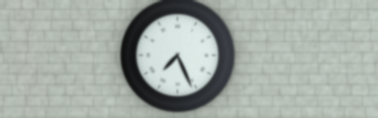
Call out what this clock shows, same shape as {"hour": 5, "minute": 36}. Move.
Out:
{"hour": 7, "minute": 26}
